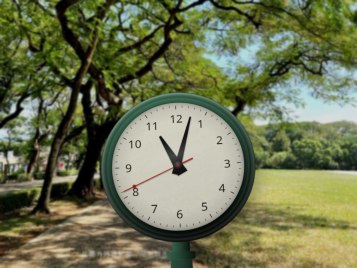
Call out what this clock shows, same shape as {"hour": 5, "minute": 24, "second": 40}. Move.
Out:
{"hour": 11, "minute": 2, "second": 41}
